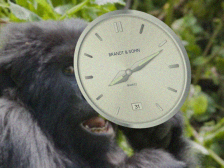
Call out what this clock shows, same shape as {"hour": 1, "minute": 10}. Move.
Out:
{"hour": 8, "minute": 11}
